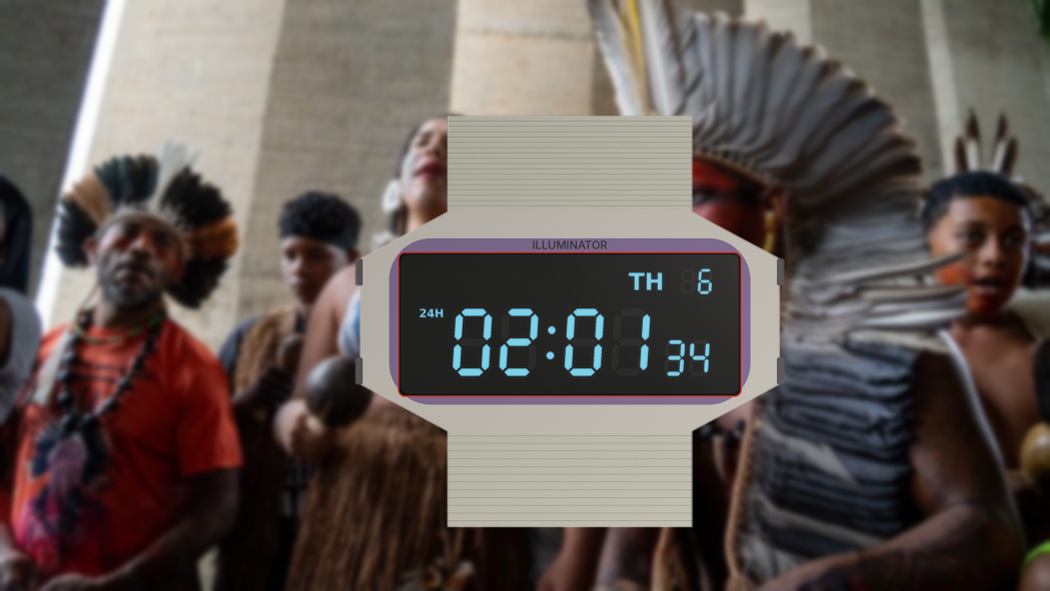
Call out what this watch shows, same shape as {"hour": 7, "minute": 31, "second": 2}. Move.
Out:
{"hour": 2, "minute": 1, "second": 34}
